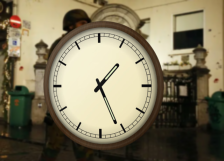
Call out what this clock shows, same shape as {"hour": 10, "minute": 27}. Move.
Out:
{"hour": 1, "minute": 26}
